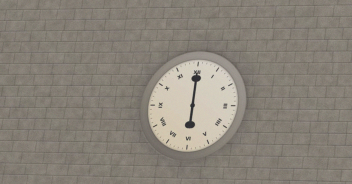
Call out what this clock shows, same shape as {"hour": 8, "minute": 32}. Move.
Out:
{"hour": 6, "minute": 0}
